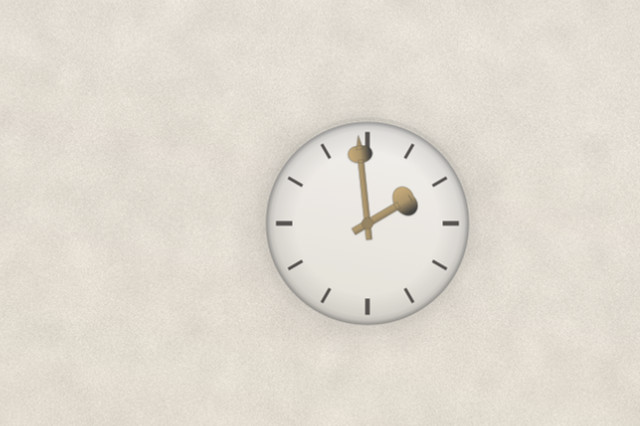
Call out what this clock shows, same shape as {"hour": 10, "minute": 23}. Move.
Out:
{"hour": 1, "minute": 59}
